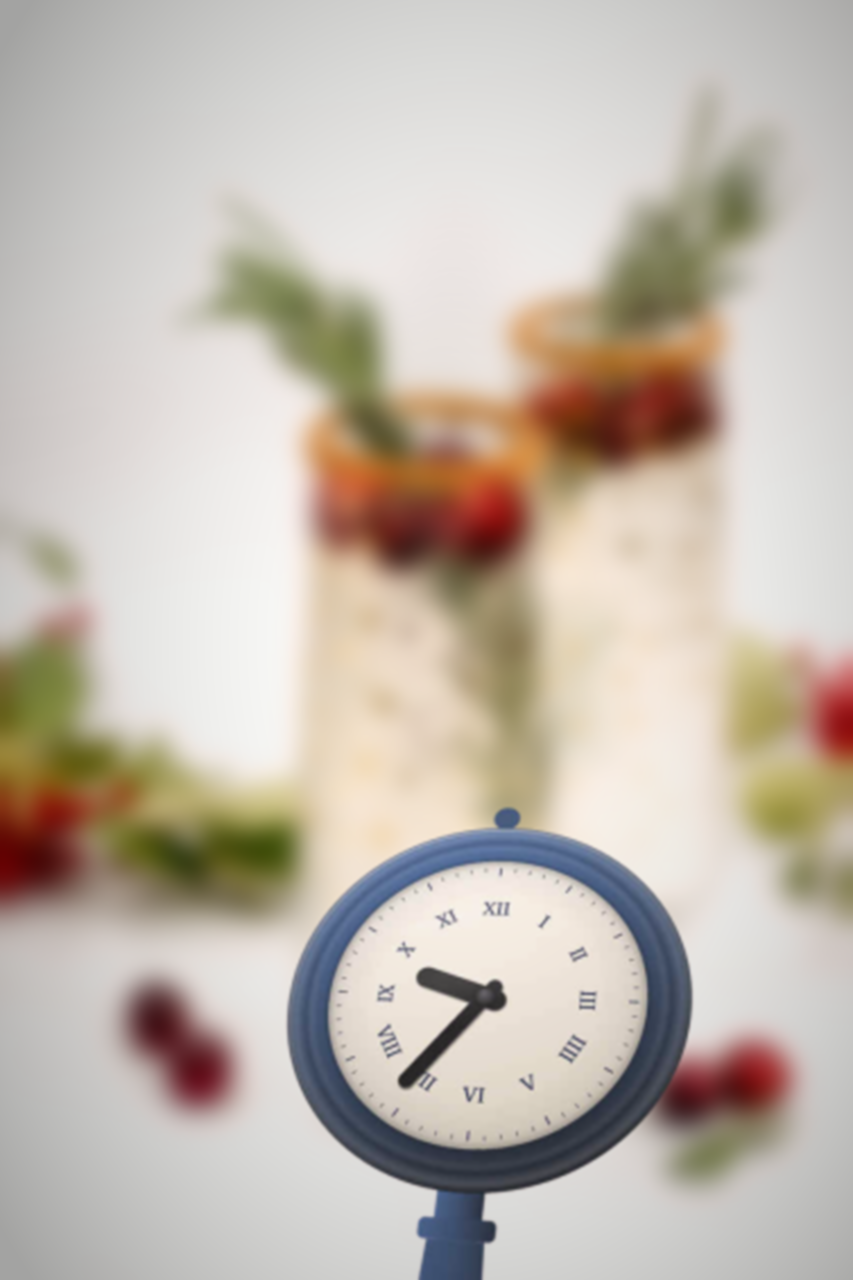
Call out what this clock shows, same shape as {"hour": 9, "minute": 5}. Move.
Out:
{"hour": 9, "minute": 36}
